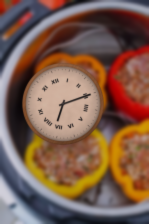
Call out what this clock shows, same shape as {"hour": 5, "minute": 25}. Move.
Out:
{"hour": 7, "minute": 15}
